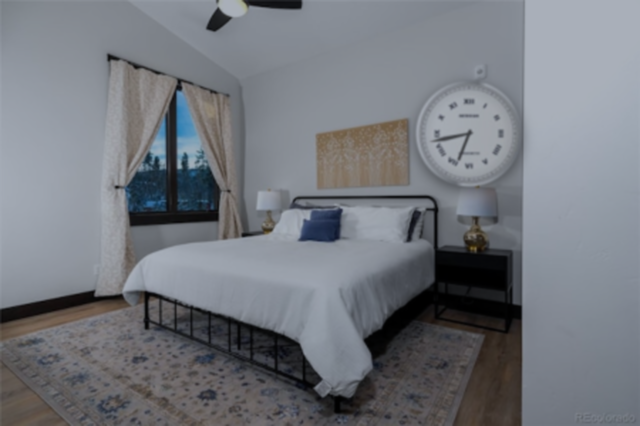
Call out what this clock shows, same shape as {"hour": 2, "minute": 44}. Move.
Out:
{"hour": 6, "minute": 43}
